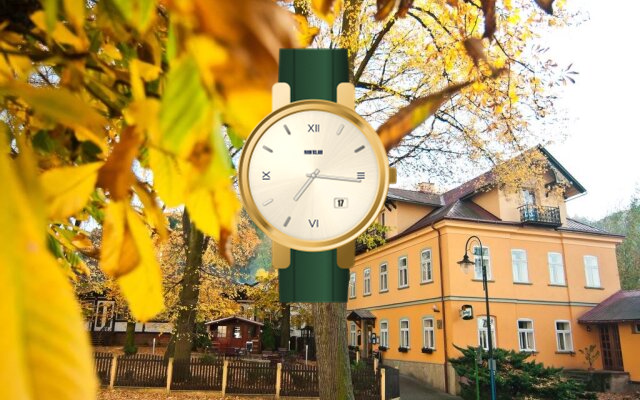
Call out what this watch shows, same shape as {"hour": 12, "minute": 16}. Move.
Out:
{"hour": 7, "minute": 16}
